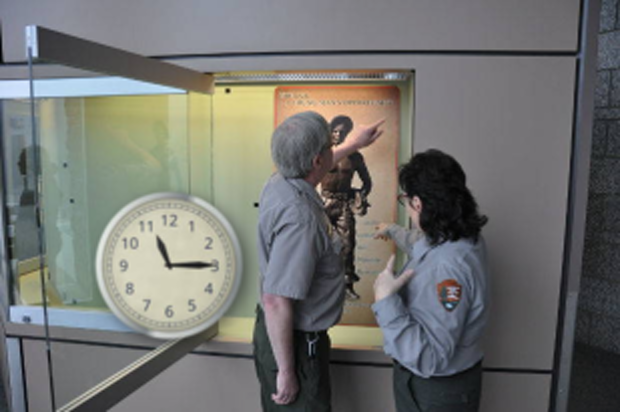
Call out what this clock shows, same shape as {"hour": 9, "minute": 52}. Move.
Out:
{"hour": 11, "minute": 15}
